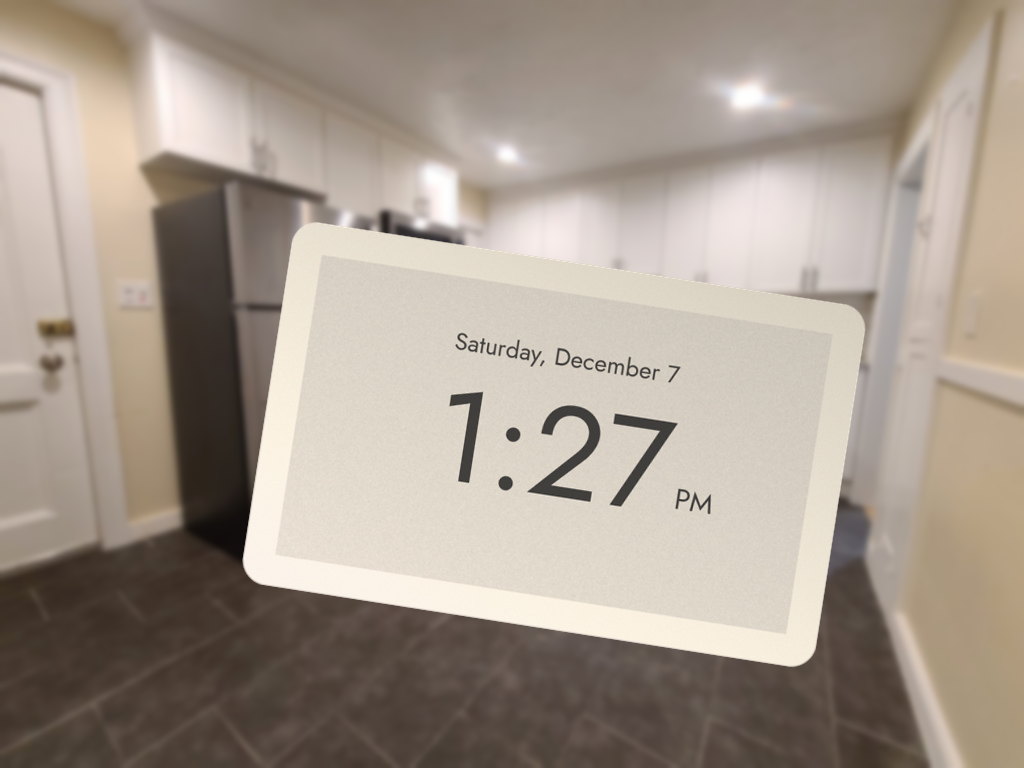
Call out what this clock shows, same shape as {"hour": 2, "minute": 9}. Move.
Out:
{"hour": 1, "minute": 27}
